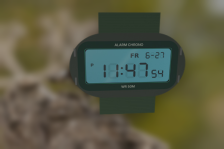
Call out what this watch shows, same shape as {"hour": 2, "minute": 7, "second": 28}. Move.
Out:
{"hour": 11, "minute": 47, "second": 54}
